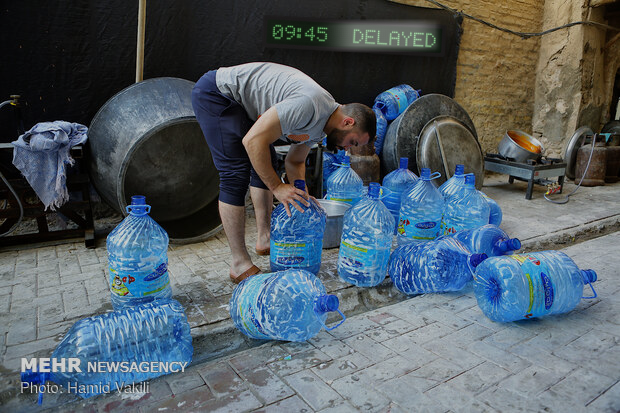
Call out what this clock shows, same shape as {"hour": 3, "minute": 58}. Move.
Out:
{"hour": 9, "minute": 45}
